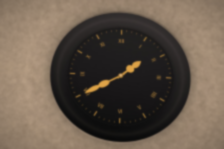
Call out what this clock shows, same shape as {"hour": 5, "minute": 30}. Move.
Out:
{"hour": 1, "minute": 40}
